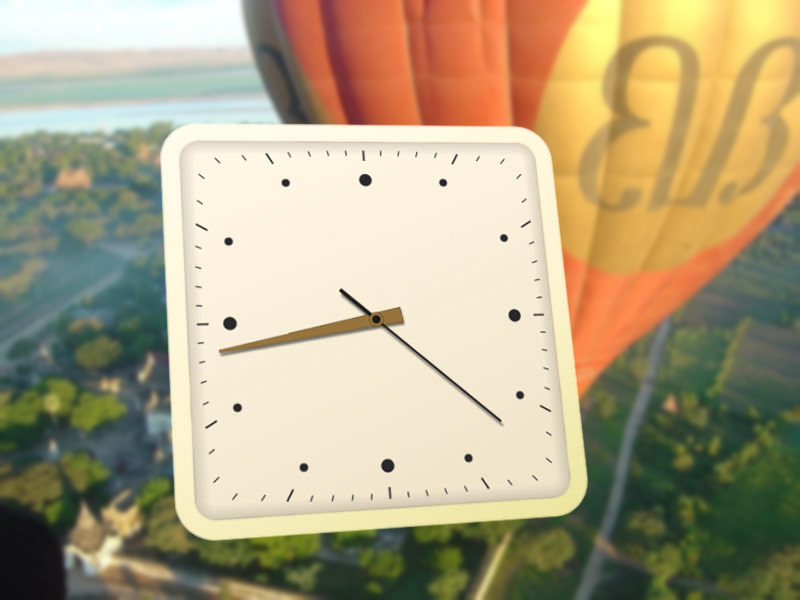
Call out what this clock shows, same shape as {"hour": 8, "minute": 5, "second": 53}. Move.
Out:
{"hour": 8, "minute": 43, "second": 22}
